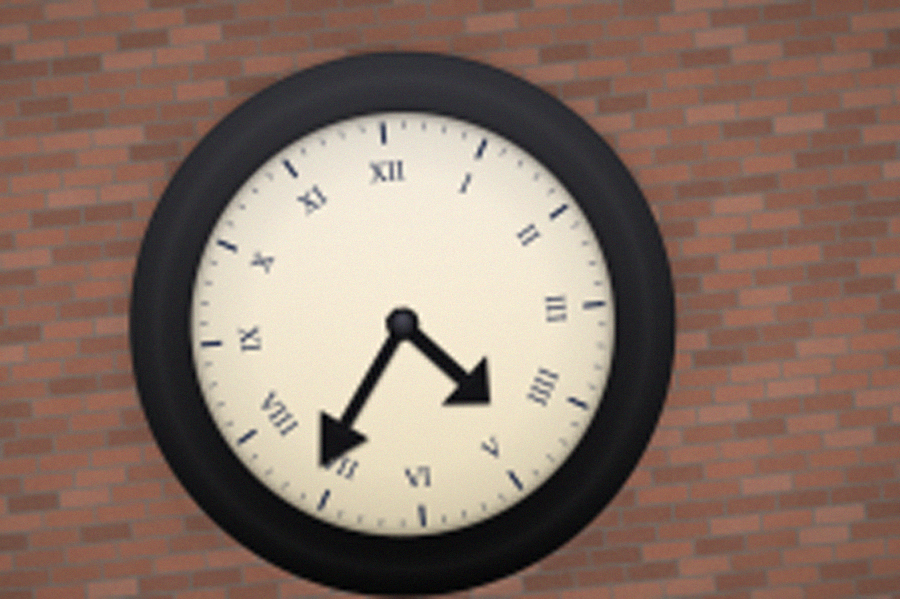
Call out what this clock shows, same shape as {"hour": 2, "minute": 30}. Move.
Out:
{"hour": 4, "minute": 36}
